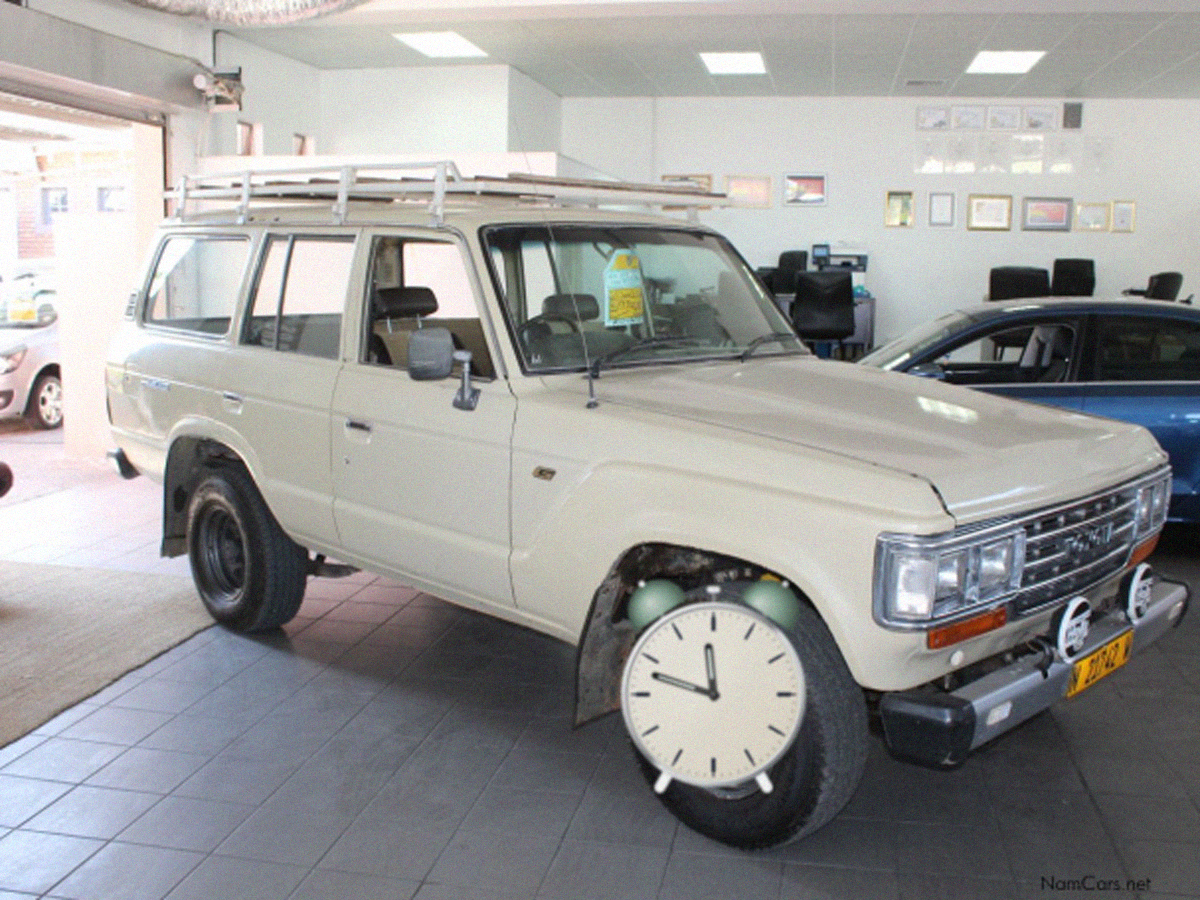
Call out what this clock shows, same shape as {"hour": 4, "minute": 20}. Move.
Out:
{"hour": 11, "minute": 48}
